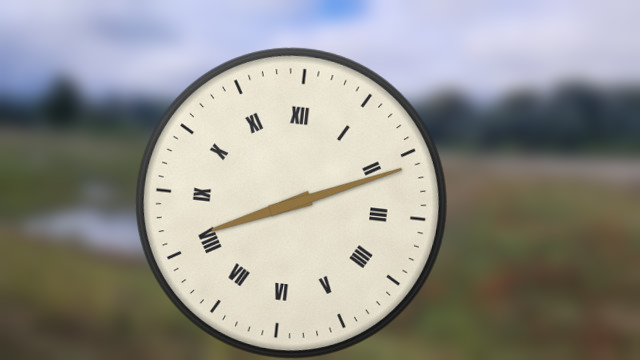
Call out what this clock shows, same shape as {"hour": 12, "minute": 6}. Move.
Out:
{"hour": 8, "minute": 11}
